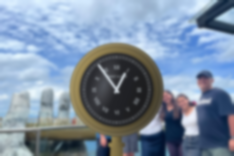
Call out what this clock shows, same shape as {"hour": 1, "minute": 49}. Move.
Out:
{"hour": 12, "minute": 54}
